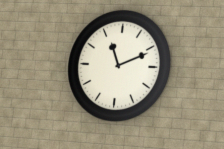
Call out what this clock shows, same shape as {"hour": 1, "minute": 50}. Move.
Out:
{"hour": 11, "minute": 11}
